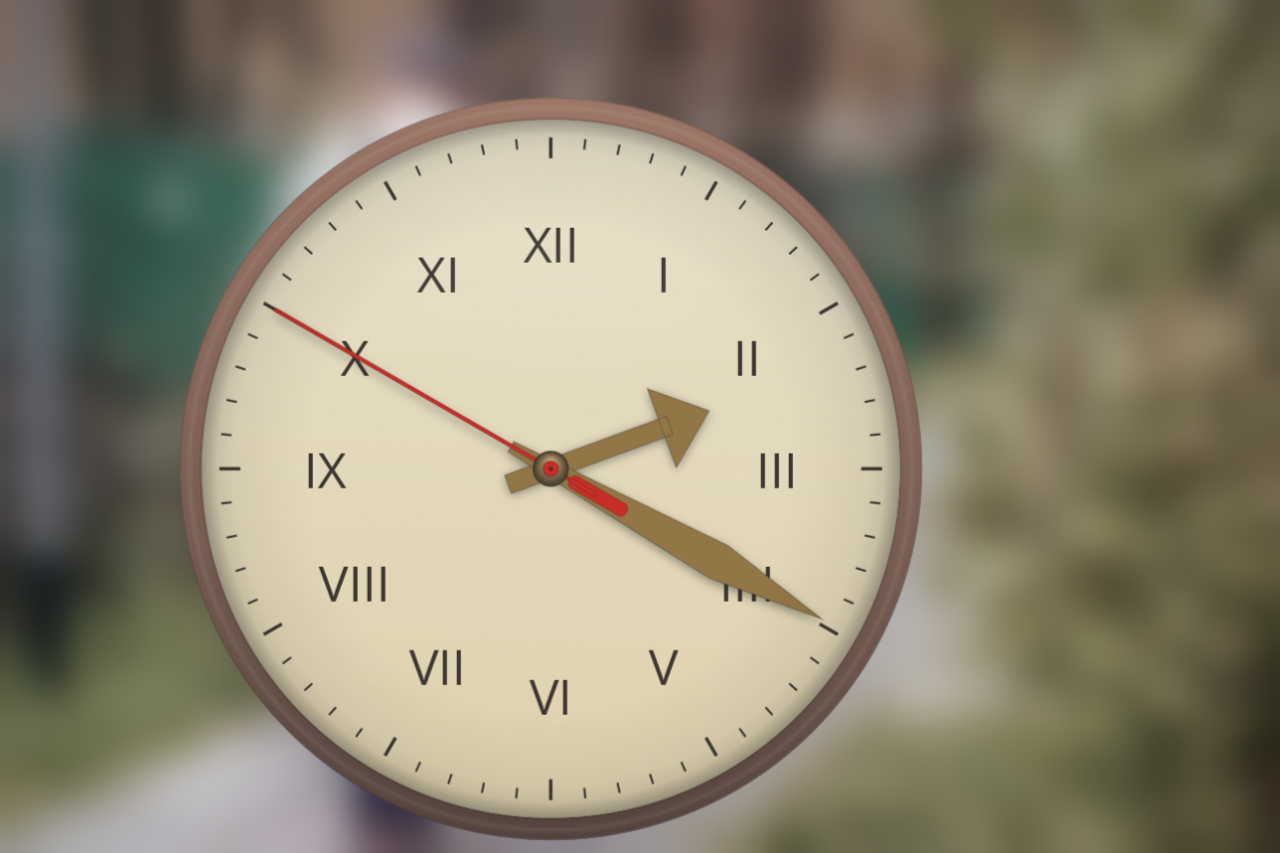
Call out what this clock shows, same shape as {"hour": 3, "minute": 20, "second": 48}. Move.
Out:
{"hour": 2, "minute": 19, "second": 50}
